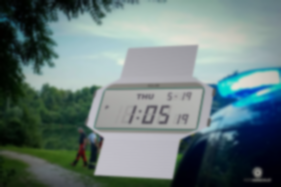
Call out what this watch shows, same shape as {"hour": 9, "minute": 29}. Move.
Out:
{"hour": 1, "minute": 5}
